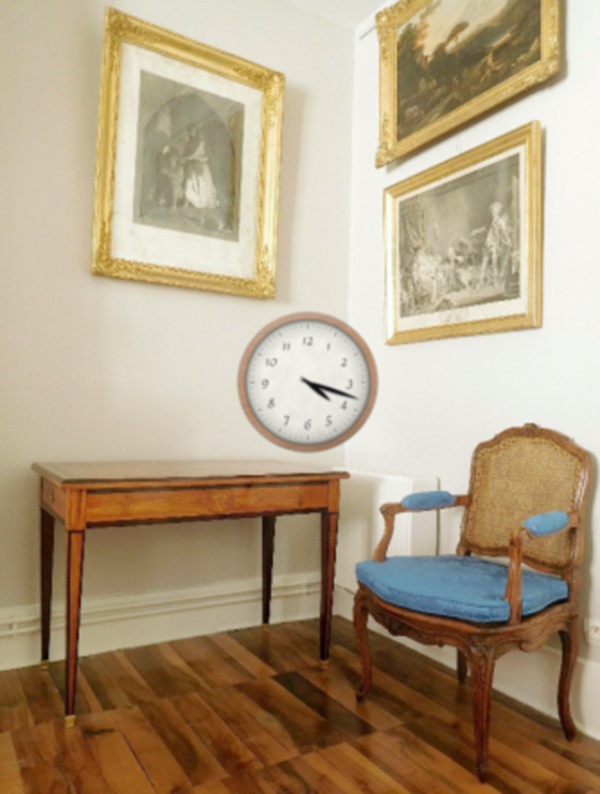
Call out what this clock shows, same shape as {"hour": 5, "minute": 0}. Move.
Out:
{"hour": 4, "minute": 18}
